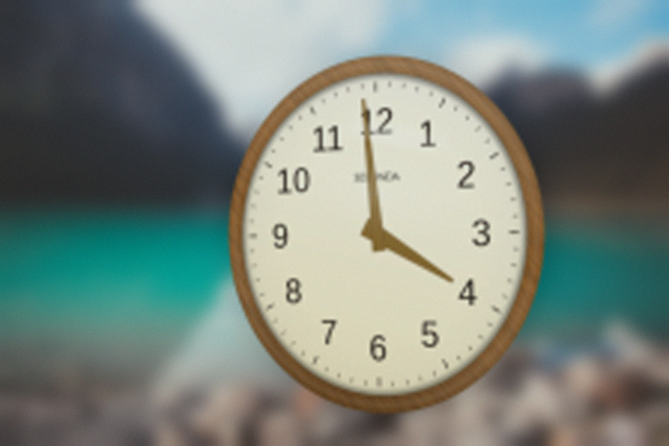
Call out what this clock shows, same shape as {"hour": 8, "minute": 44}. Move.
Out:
{"hour": 3, "minute": 59}
